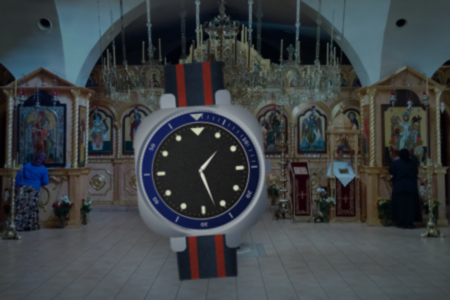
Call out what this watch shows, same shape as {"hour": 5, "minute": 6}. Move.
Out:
{"hour": 1, "minute": 27}
